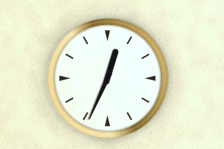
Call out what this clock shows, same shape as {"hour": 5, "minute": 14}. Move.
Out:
{"hour": 12, "minute": 34}
